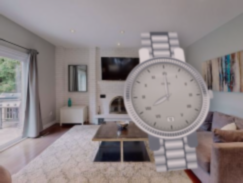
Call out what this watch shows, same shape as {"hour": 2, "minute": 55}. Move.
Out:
{"hour": 8, "minute": 0}
